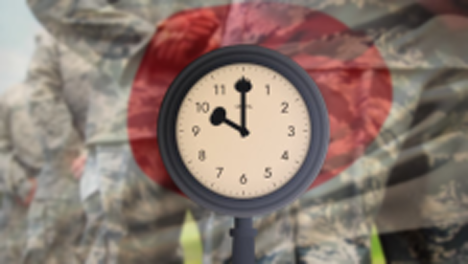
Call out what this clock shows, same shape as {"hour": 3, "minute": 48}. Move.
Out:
{"hour": 10, "minute": 0}
